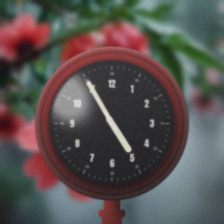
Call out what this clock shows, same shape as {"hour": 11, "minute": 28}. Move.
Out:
{"hour": 4, "minute": 55}
